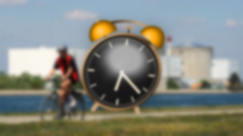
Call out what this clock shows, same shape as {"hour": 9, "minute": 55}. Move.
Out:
{"hour": 6, "minute": 22}
